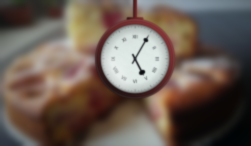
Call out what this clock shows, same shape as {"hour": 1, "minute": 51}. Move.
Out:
{"hour": 5, "minute": 5}
